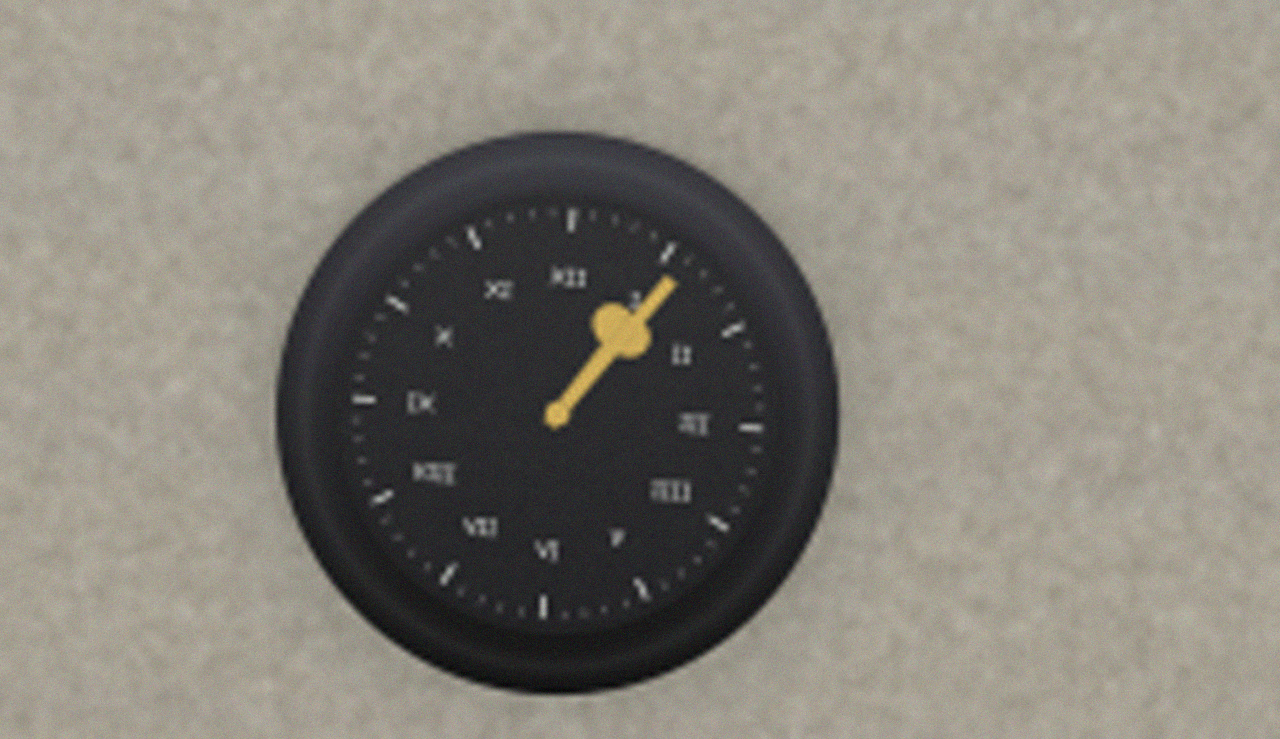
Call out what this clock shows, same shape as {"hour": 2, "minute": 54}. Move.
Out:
{"hour": 1, "minute": 6}
